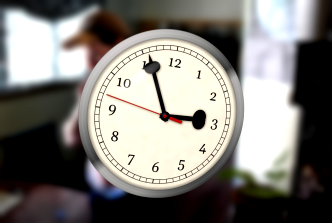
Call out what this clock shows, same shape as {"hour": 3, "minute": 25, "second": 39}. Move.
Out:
{"hour": 2, "minute": 55, "second": 47}
